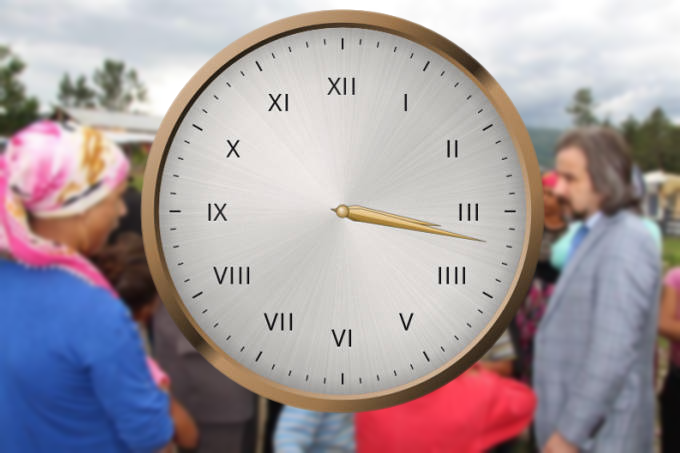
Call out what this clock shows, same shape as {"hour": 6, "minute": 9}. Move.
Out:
{"hour": 3, "minute": 17}
